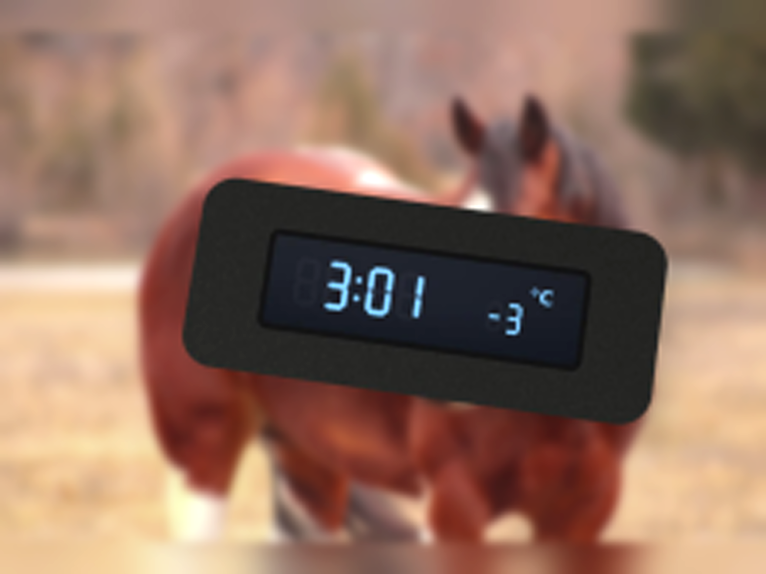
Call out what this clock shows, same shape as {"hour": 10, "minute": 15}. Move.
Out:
{"hour": 3, "minute": 1}
